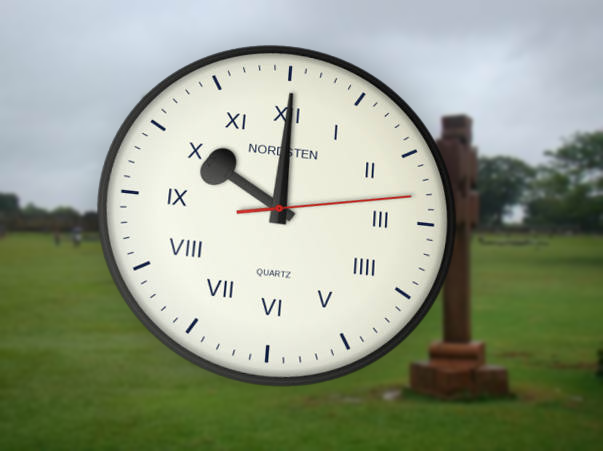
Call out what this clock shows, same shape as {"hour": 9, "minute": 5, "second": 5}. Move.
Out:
{"hour": 10, "minute": 0, "second": 13}
